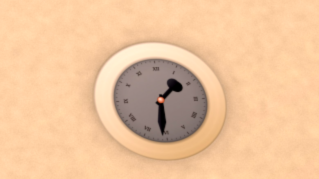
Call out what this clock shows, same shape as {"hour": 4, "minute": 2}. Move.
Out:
{"hour": 1, "minute": 31}
